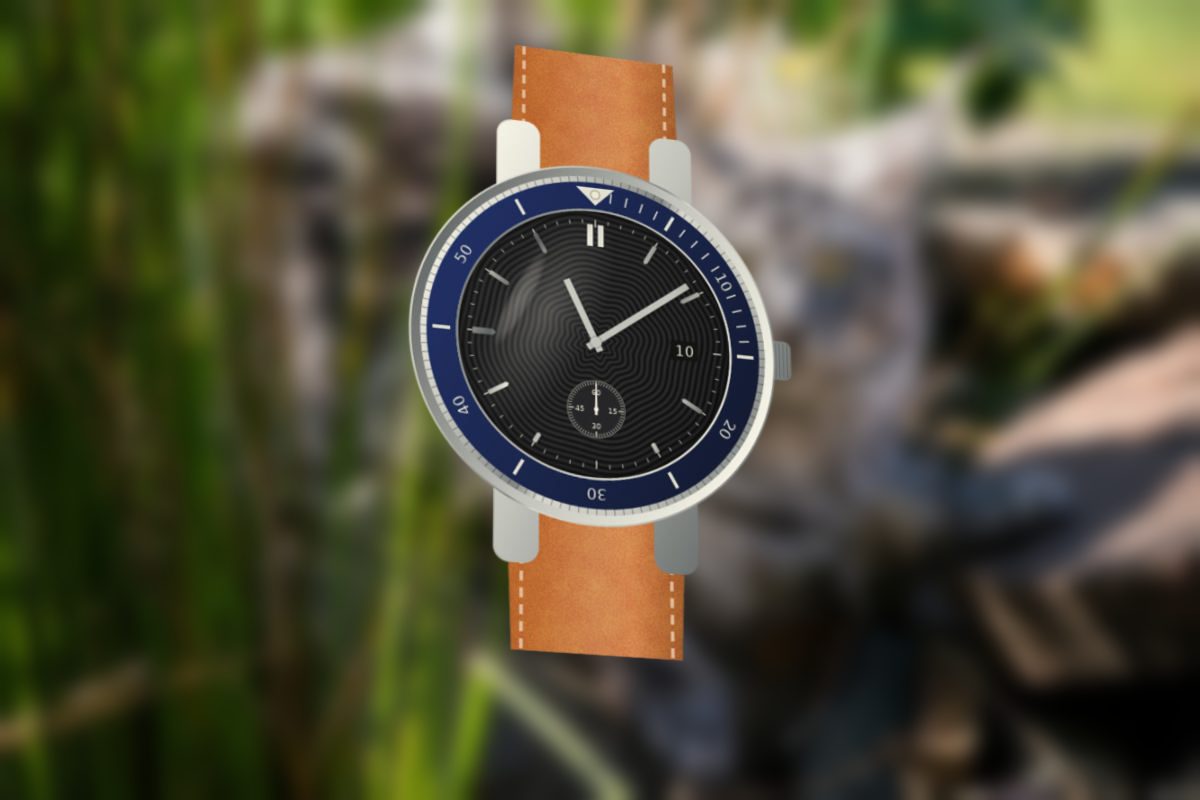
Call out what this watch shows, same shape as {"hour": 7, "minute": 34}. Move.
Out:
{"hour": 11, "minute": 9}
